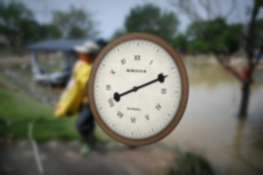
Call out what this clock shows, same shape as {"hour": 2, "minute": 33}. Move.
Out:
{"hour": 8, "minute": 11}
